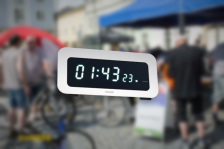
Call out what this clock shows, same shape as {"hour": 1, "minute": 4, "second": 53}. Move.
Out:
{"hour": 1, "minute": 43, "second": 23}
